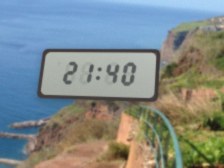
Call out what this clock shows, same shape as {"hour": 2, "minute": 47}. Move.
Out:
{"hour": 21, "minute": 40}
